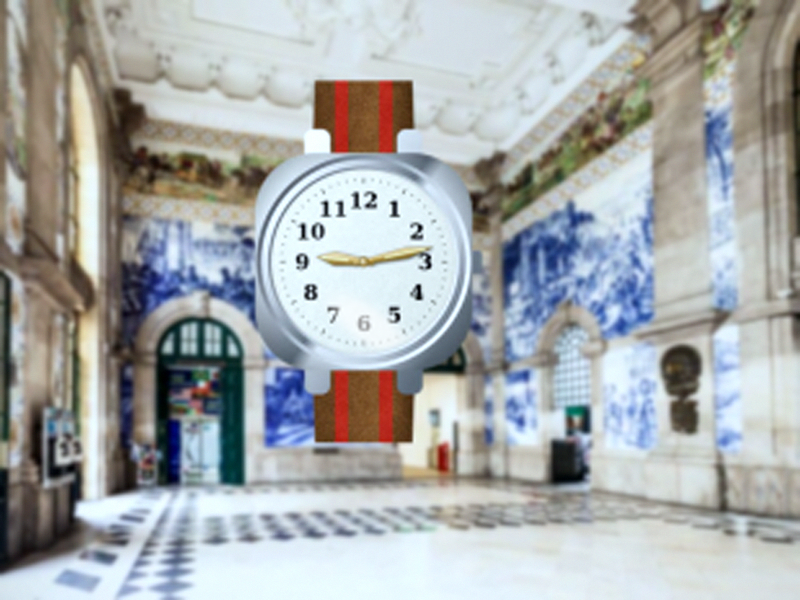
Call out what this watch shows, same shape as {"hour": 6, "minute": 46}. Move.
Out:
{"hour": 9, "minute": 13}
